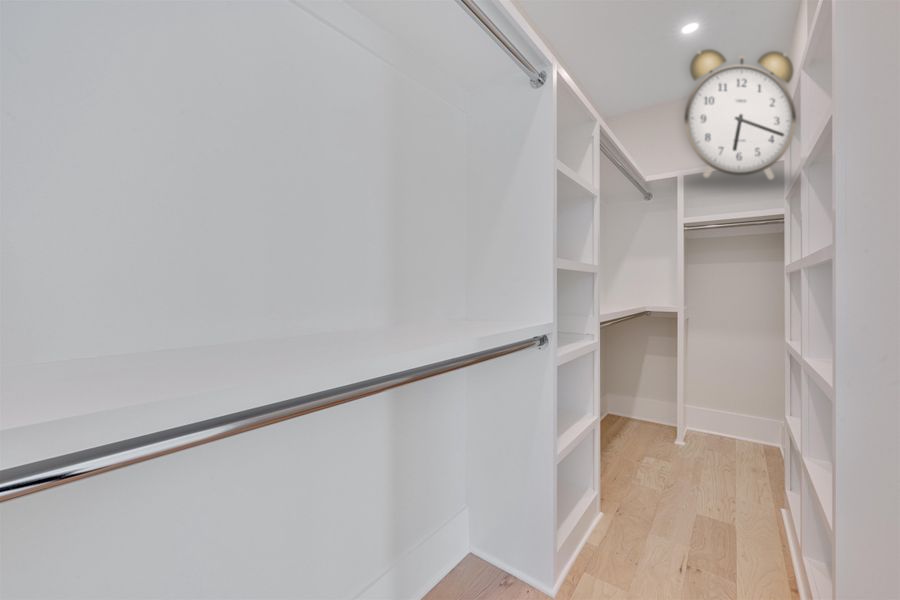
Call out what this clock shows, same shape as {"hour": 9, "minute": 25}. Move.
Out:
{"hour": 6, "minute": 18}
